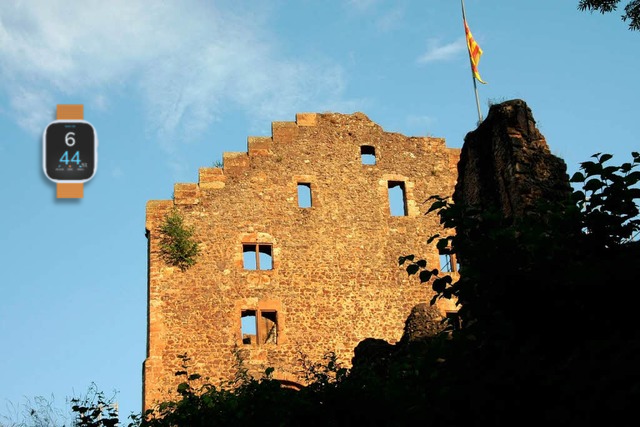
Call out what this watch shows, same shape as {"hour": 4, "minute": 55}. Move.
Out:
{"hour": 6, "minute": 44}
